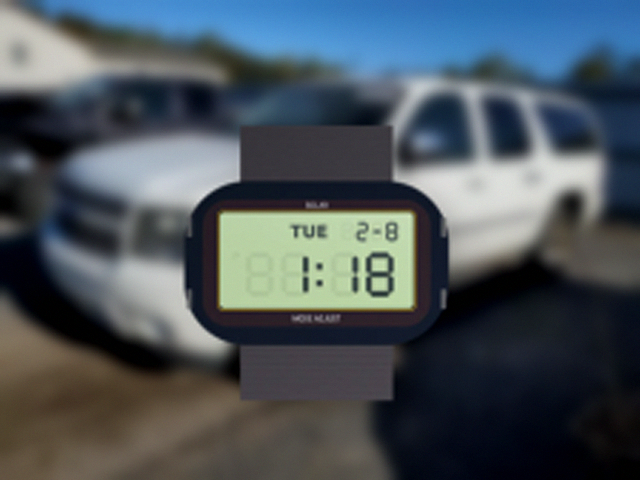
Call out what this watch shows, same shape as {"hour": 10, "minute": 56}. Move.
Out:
{"hour": 1, "minute": 18}
